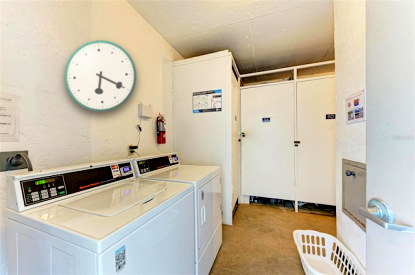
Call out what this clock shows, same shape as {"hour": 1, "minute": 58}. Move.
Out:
{"hour": 6, "minute": 20}
